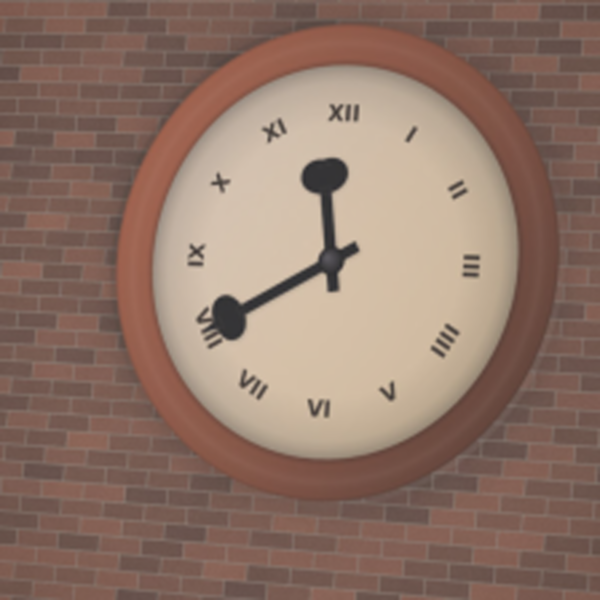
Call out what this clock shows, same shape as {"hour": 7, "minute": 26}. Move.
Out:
{"hour": 11, "minute": 40}
